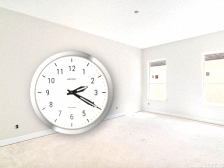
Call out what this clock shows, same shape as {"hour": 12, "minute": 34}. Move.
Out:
{"hour": 2, "minute": 20}
